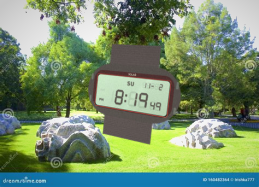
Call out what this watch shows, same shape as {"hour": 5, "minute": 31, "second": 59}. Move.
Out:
{"hour": 8, "minute": 19, "second": 49}
